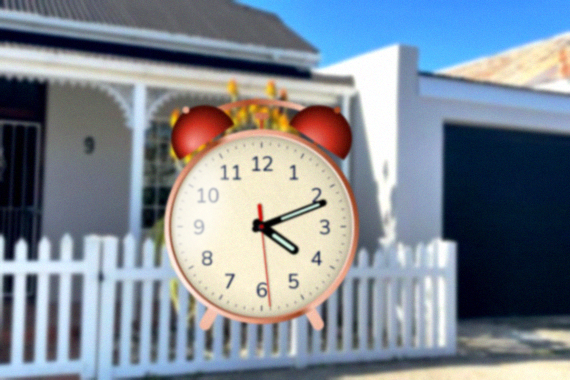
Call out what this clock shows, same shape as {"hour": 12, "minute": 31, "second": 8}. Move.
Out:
{"hour": 4, "minute": 11, "second": 29}
